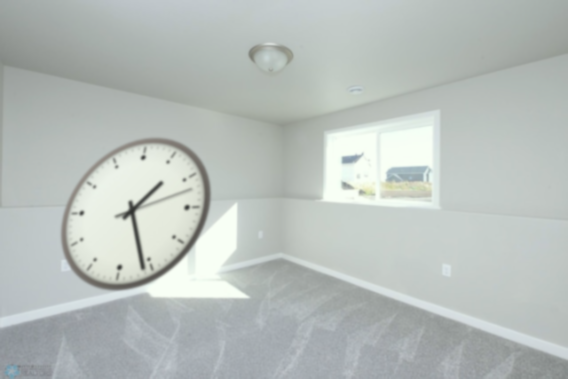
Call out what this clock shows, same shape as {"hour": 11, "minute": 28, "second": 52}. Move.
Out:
{"hour": 1, "minute": 26, "second": 12}
